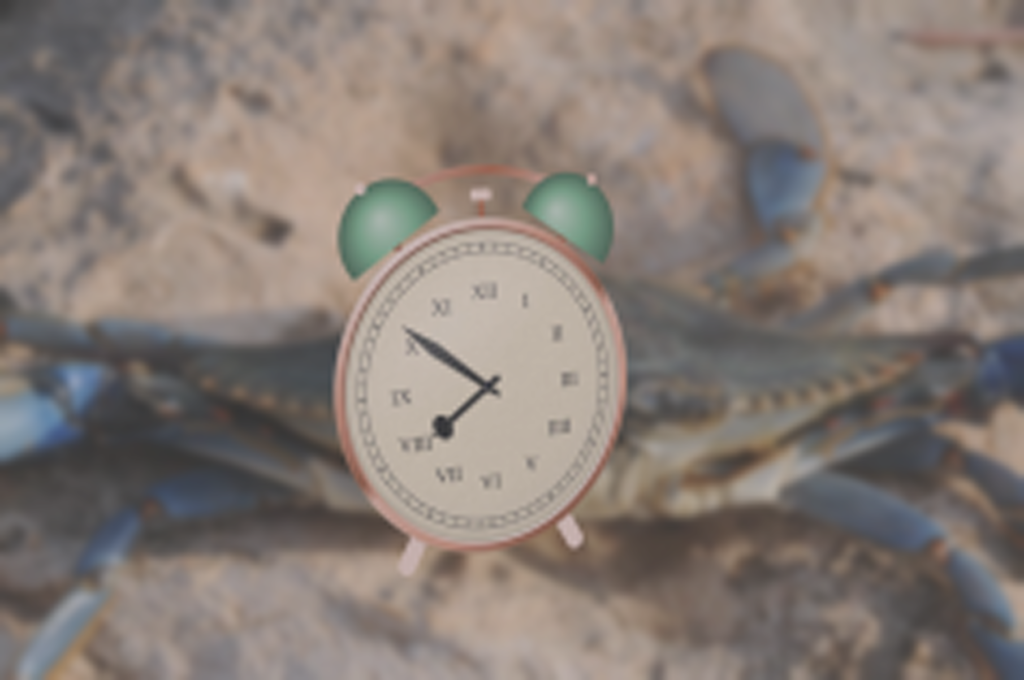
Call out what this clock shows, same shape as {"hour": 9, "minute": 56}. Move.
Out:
{"hour": 7, "minute": 51}
